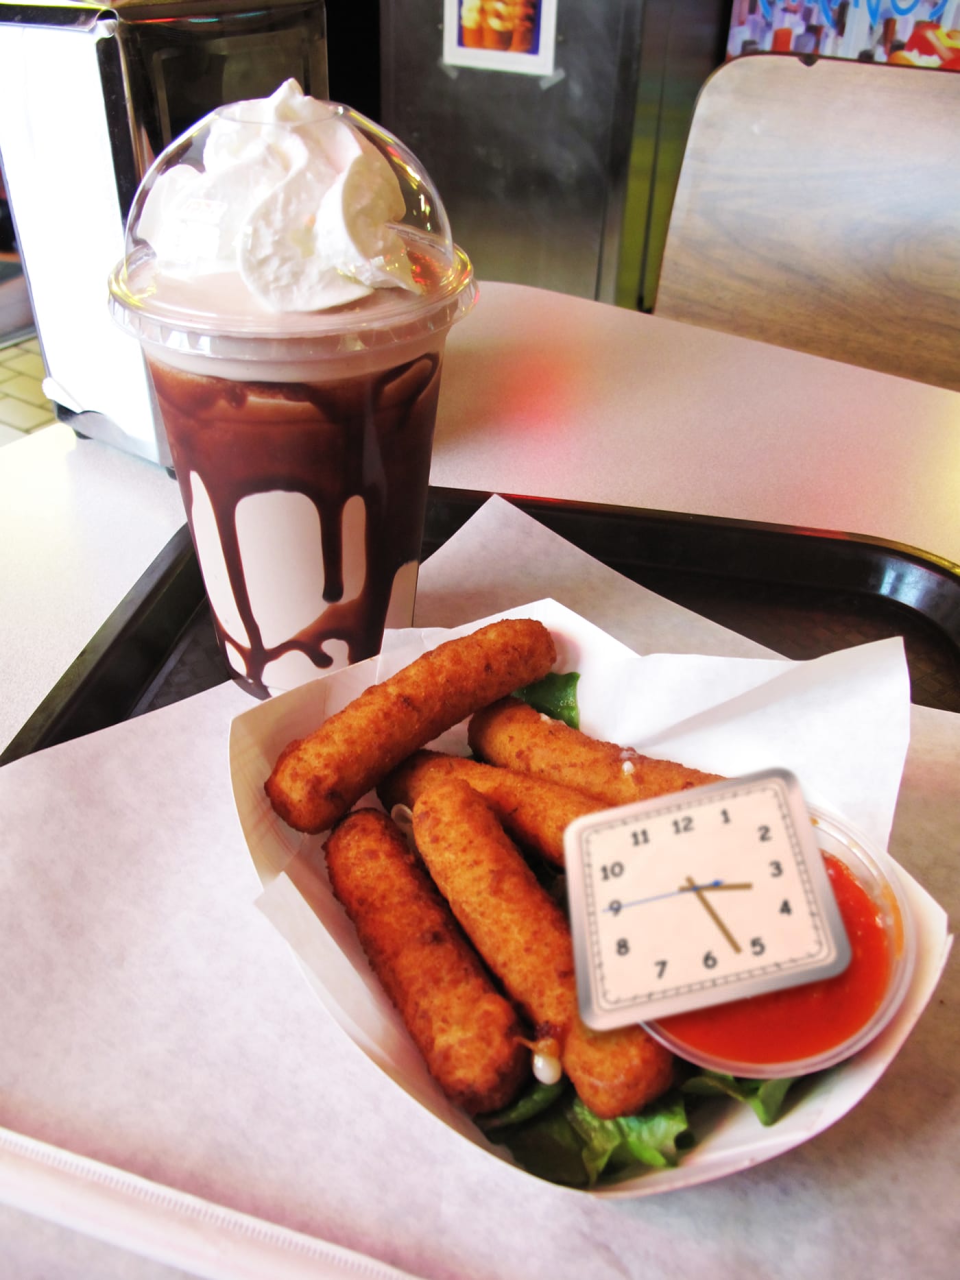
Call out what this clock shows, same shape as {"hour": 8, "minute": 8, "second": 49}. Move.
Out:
{"hour": 3, "minute": 26, "second": 45}
